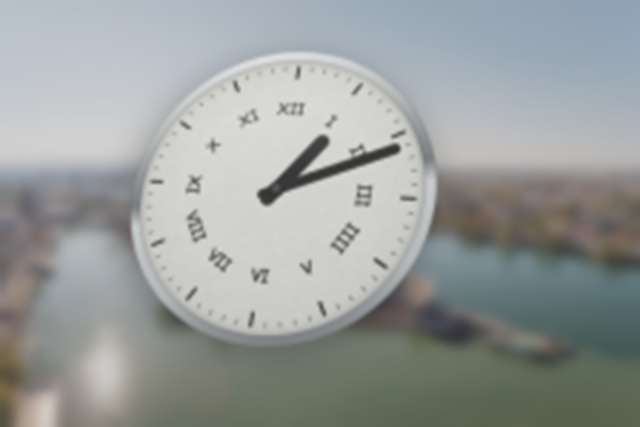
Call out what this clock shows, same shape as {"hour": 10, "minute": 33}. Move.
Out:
{"hour": 1, "minute": 11}
